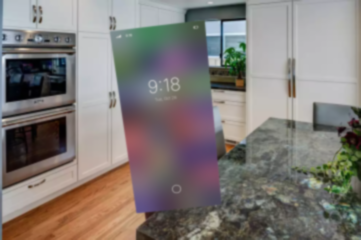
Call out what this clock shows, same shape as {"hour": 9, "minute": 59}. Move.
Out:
{"hour": 9, "minute": 18}
